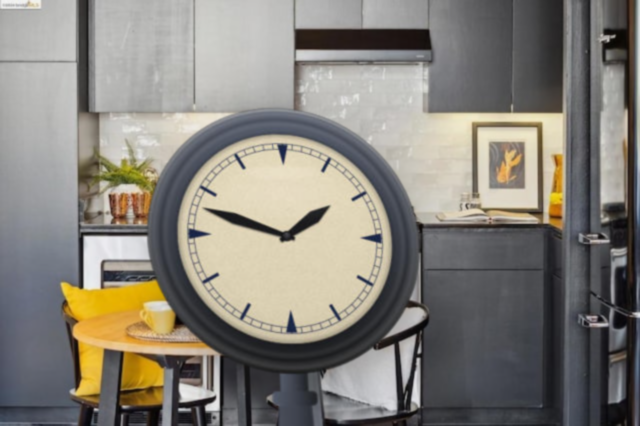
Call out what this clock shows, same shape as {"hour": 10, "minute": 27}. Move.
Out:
{"hour": 1, "minute": 48}
